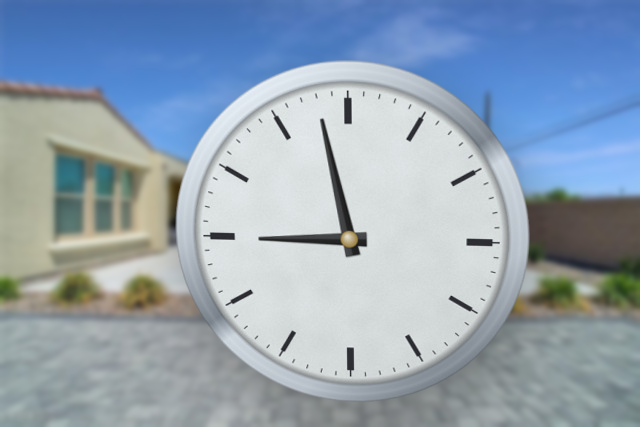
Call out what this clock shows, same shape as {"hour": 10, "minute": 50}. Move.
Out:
{"hour": 8, "minute": 58}
